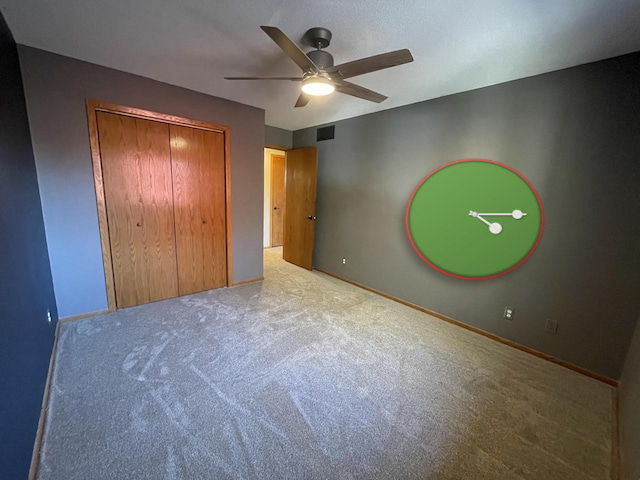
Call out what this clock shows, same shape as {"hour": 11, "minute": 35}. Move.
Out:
{"hour": 4, "minute": 15}
